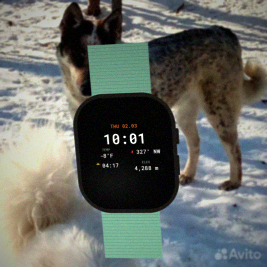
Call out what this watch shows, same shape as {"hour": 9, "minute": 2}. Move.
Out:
{"hour": 10, "minute": 1}
